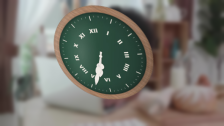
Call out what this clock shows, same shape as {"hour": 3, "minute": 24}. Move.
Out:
{"hour": 6, "minute": 34}
